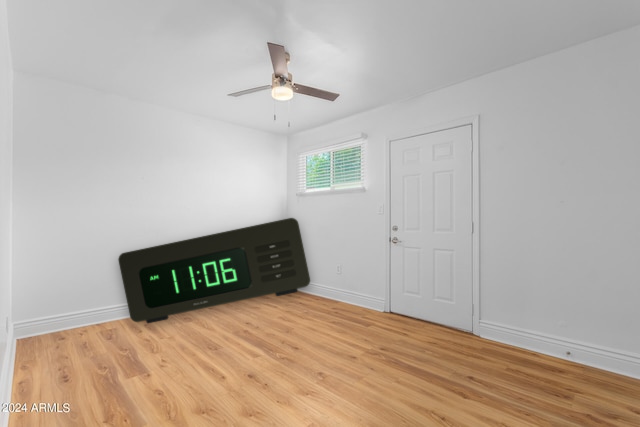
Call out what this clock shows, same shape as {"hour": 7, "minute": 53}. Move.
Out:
{"hour": 11, "minute": 6}
